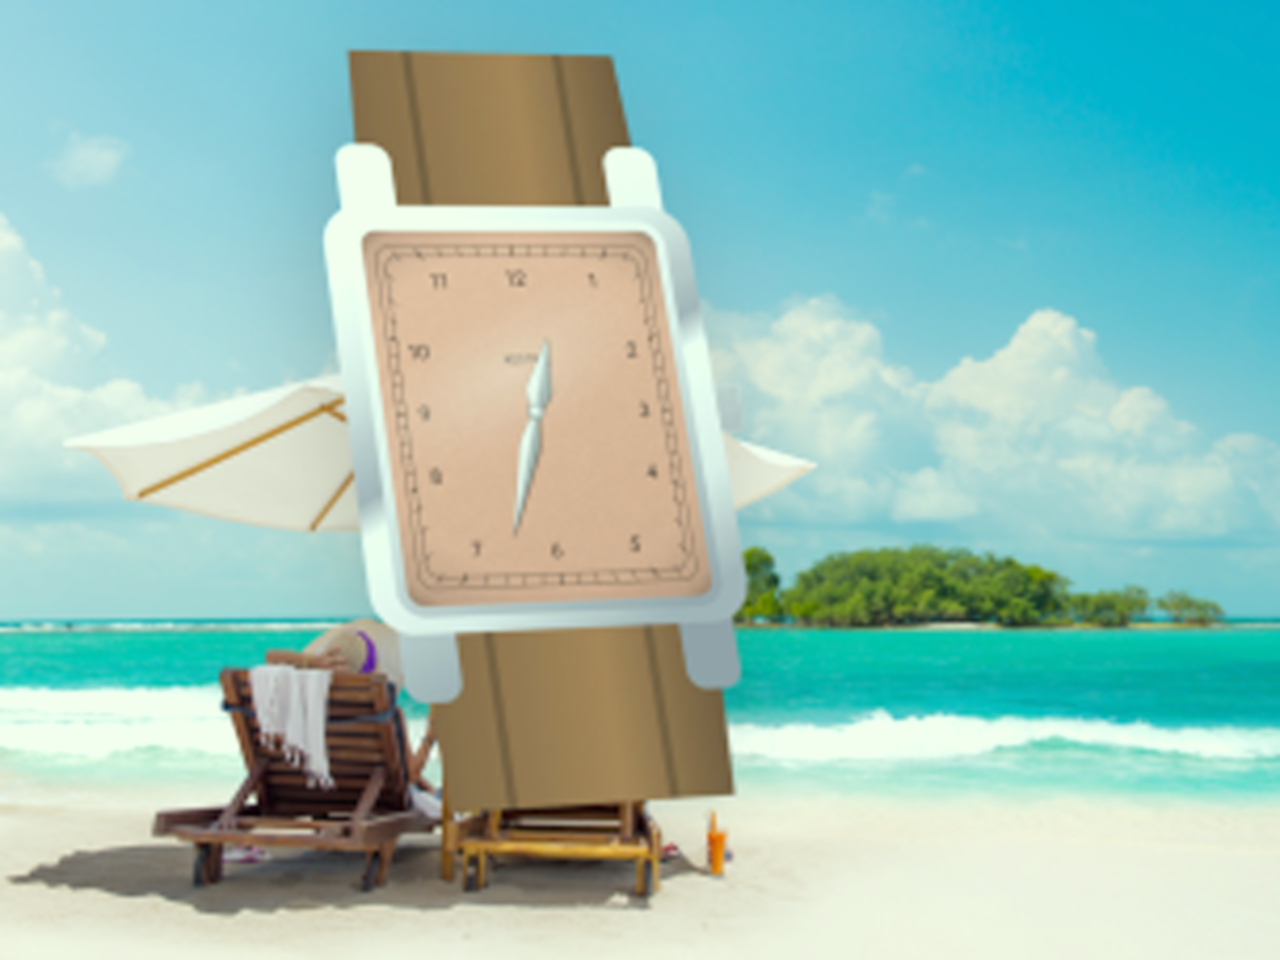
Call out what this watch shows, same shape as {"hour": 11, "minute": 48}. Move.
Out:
{"hour": 12, "minute": 33}
